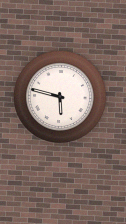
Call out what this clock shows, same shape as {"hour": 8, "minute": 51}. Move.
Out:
{"hour": 5, "minute": 47}
